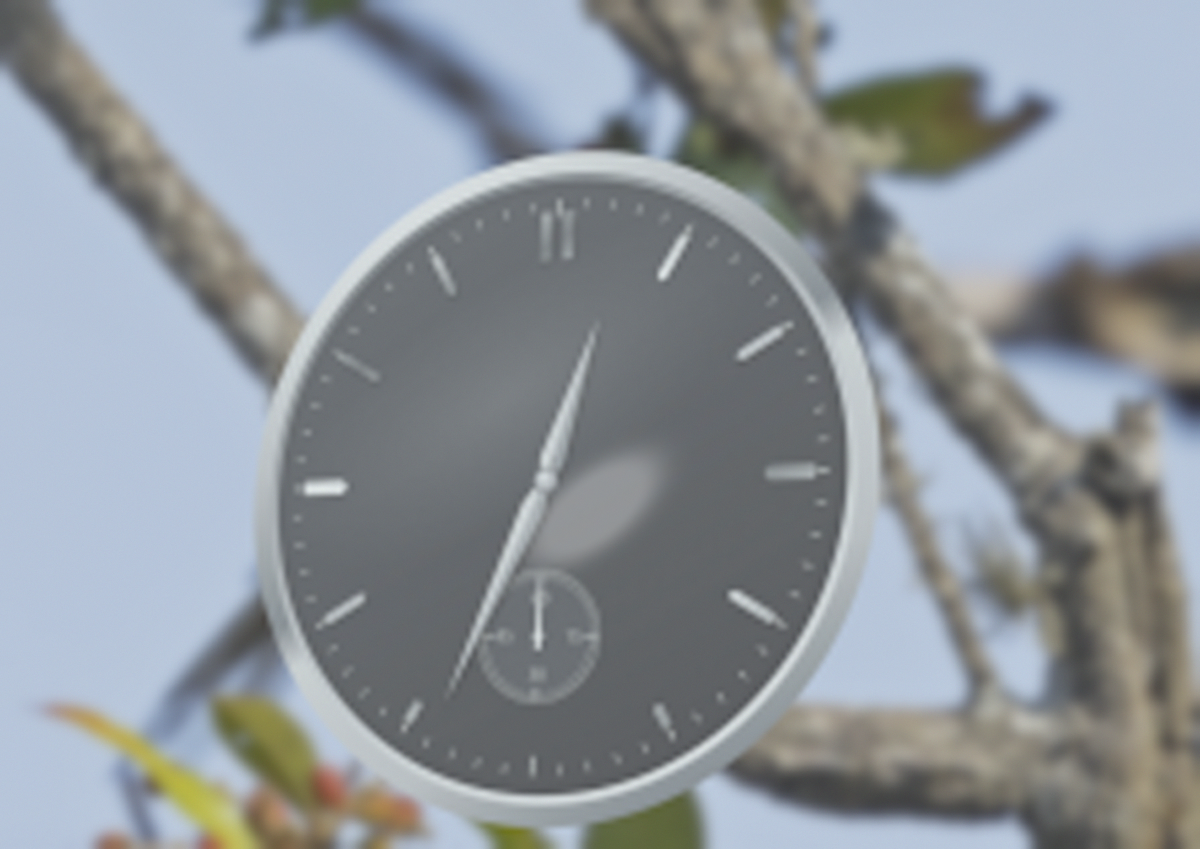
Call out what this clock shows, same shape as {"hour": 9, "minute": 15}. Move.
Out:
{"hour": 12, "minute": 34}
